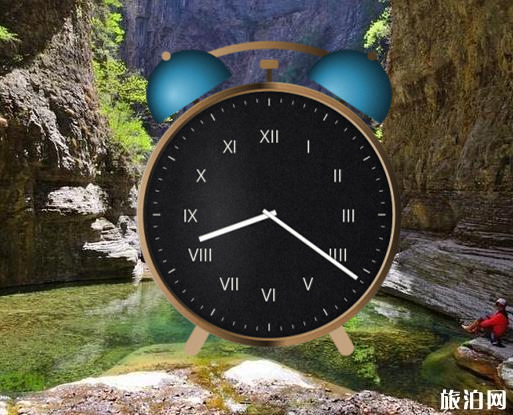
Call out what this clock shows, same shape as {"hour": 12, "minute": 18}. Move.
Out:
{"hour": 8, "minute": 21}
